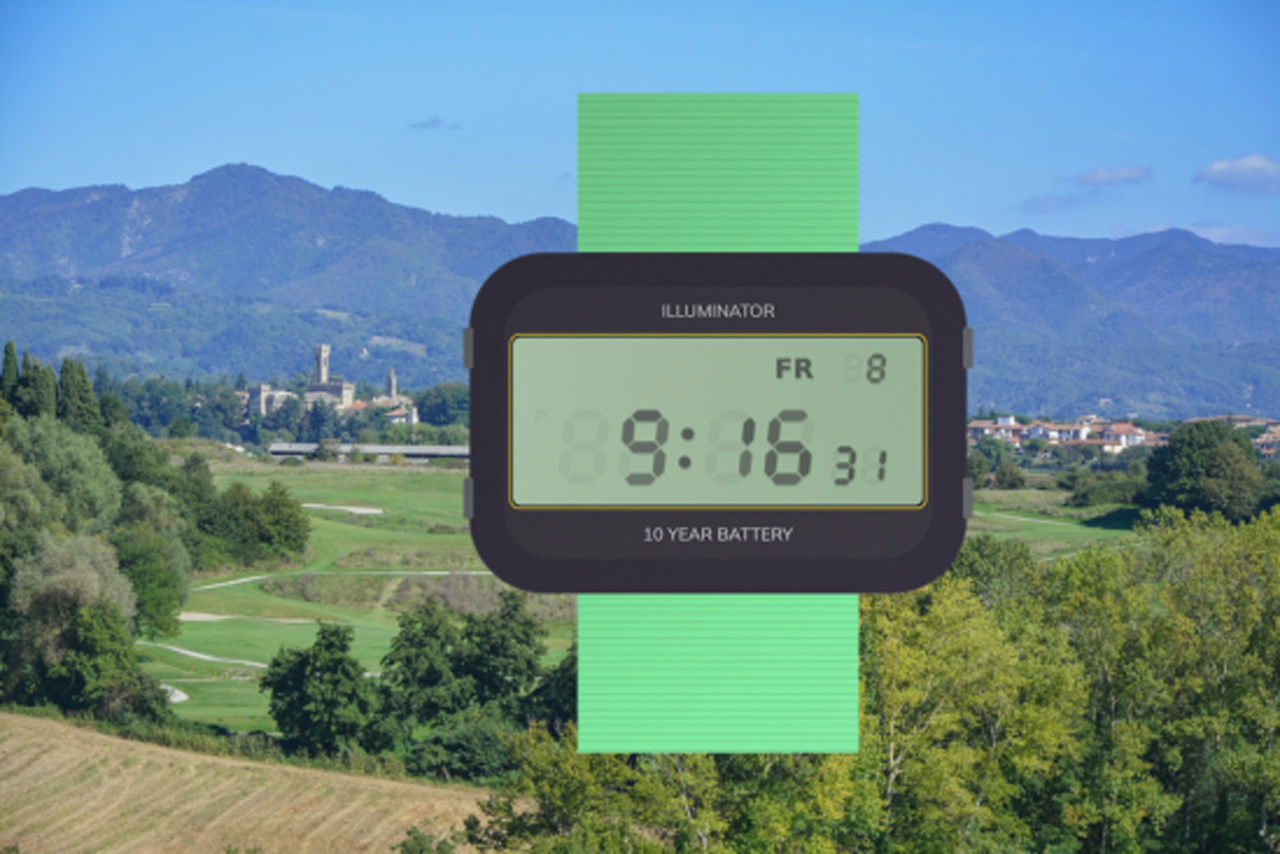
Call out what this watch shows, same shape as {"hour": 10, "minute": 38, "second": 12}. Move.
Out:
{"hour": 9, "minute": 16, "second": 31}
